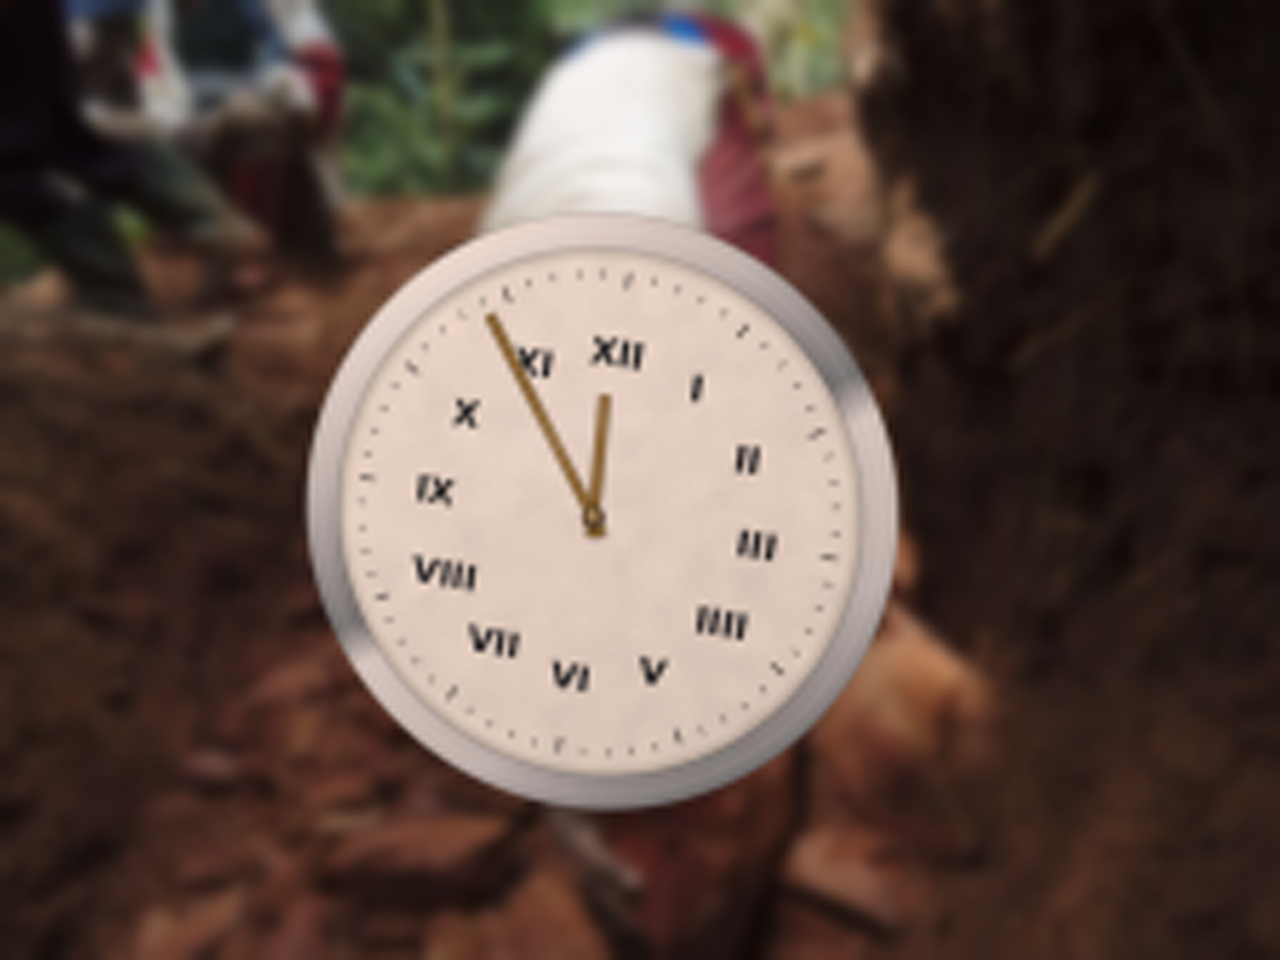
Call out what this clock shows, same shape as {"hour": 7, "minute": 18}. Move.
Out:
{"hour": 11, "minute": 54}
